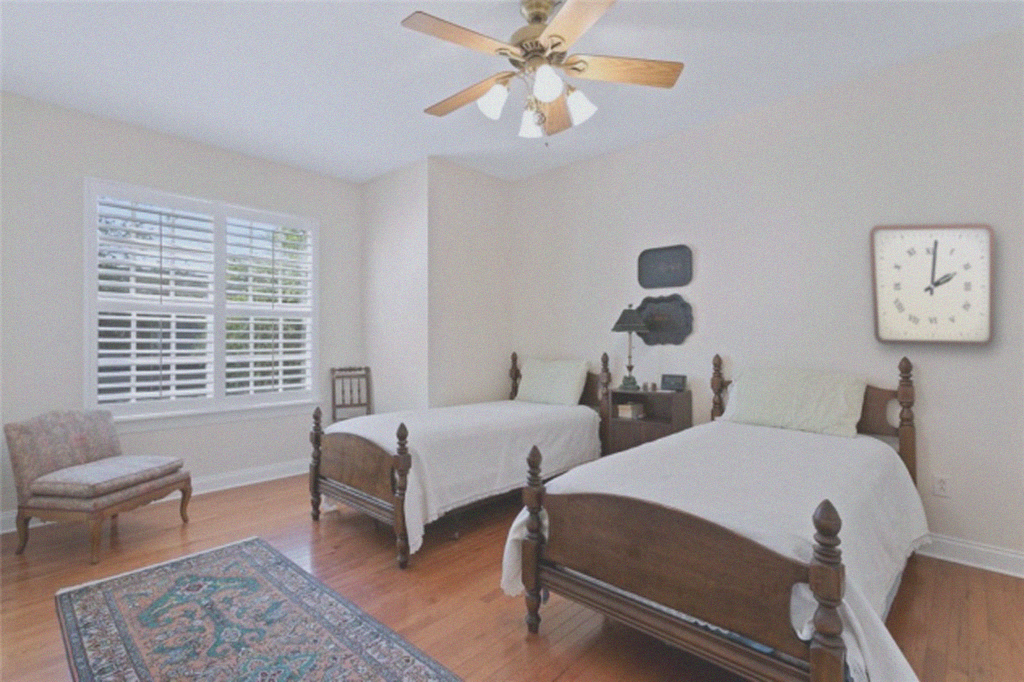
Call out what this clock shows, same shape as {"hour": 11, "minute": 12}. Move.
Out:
{"hour": 2, "minute": 1}
